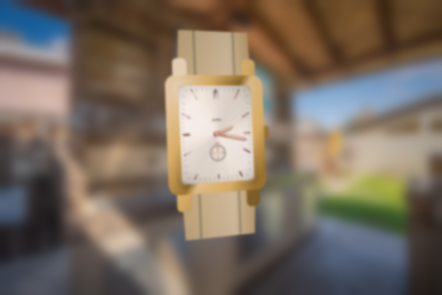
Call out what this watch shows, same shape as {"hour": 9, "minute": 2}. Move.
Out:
{"hour": 2, "minute": 17}
